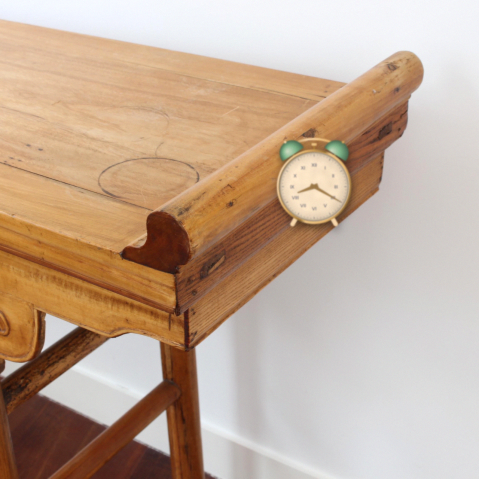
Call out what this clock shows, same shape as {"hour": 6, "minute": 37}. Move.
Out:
{"hour": 8, "minute": 20}
